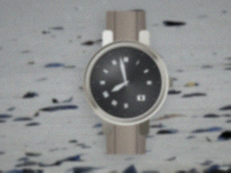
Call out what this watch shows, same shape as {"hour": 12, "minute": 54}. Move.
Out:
{"hour": 7, "minute": 58}
